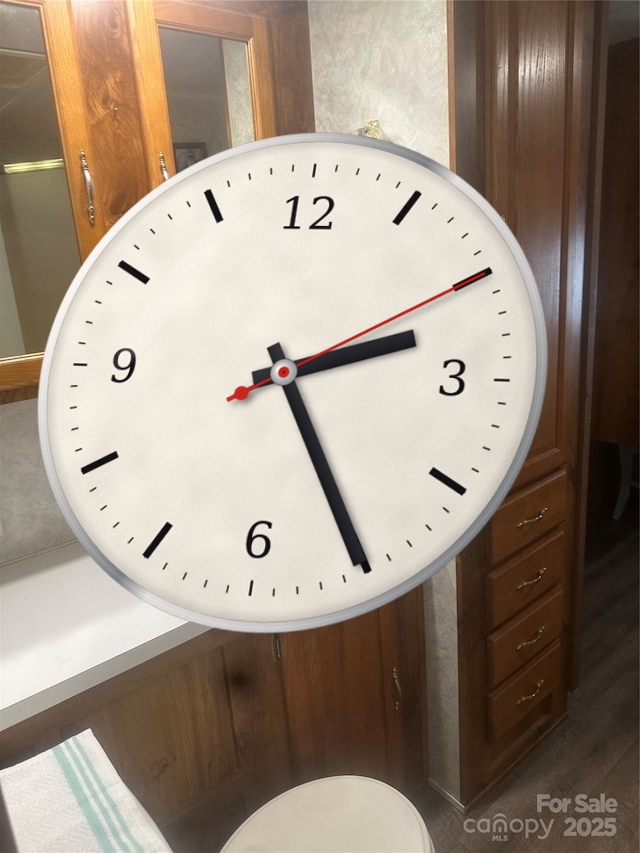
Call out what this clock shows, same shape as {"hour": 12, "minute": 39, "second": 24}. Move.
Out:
{"hour": 2, "minute": 25, "second": 10}
